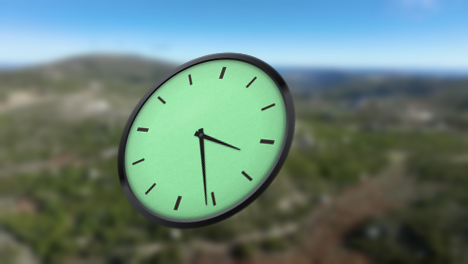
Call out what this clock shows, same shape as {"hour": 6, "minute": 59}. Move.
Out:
{"hour": 3, "minute": 26}
